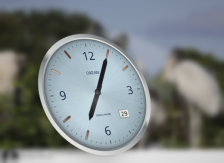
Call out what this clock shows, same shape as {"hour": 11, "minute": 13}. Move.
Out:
{"hour": 7, "minute": 5}
